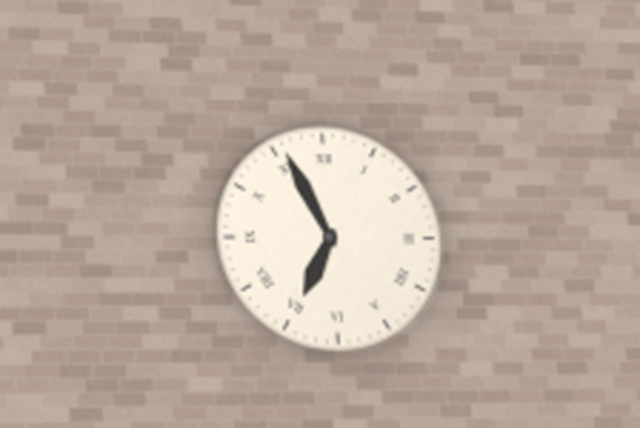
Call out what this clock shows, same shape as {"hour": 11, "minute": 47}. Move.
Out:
{"hour": 6, "minute": 56}
